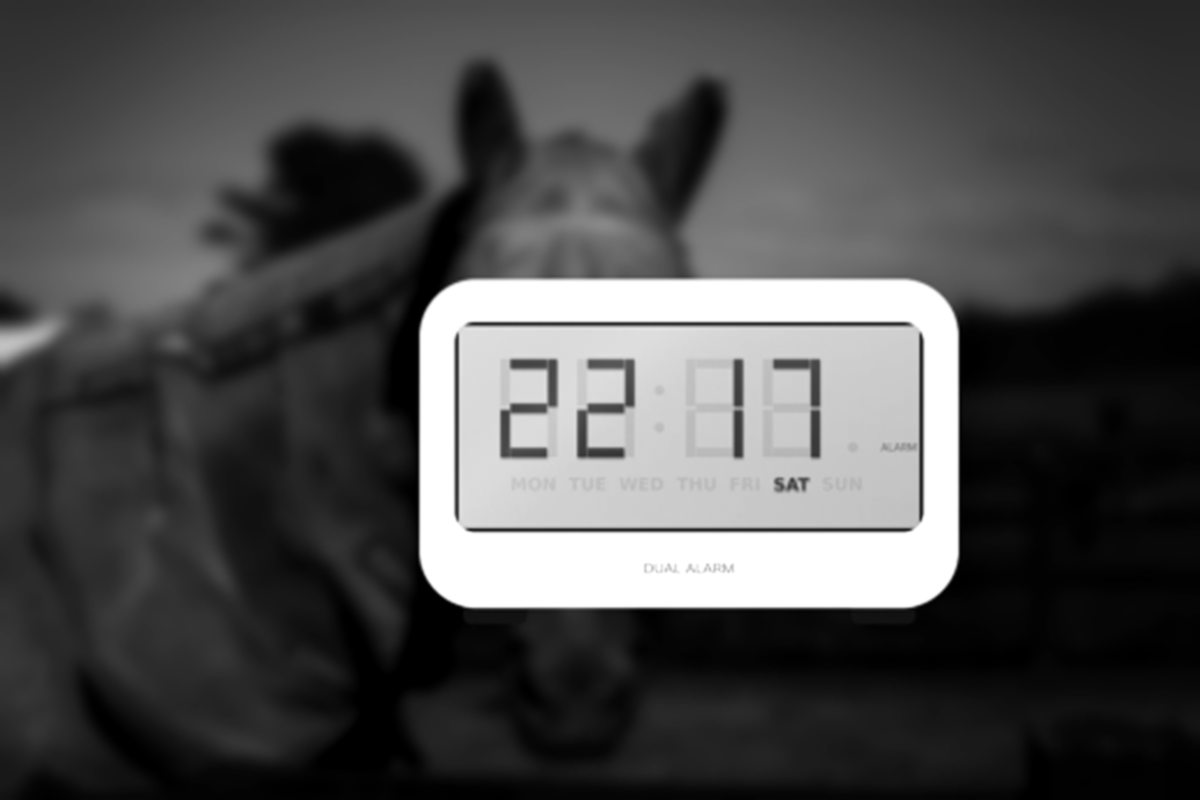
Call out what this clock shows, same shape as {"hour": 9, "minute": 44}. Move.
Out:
{"hour": 22, "minute": 17}
